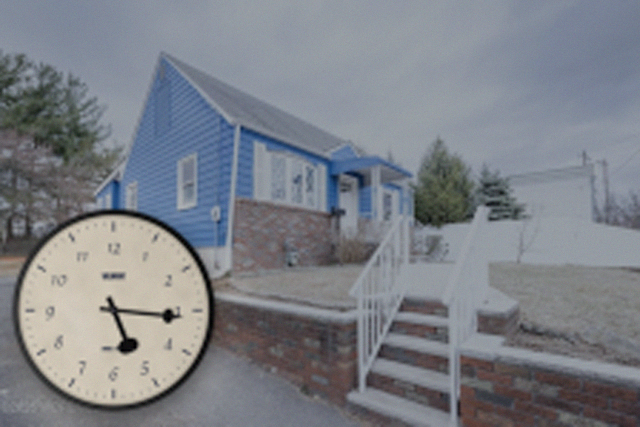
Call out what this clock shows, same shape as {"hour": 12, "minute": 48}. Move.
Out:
{"hour": 5, "minute": 16}
